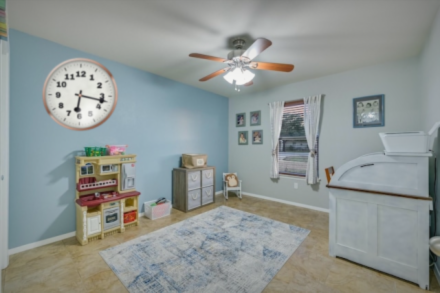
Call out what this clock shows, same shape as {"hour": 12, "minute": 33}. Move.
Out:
{"hour": 6, "minute": 17}
